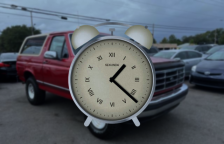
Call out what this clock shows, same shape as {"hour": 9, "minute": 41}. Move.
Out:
{"hour": 1, "minute": 22}
